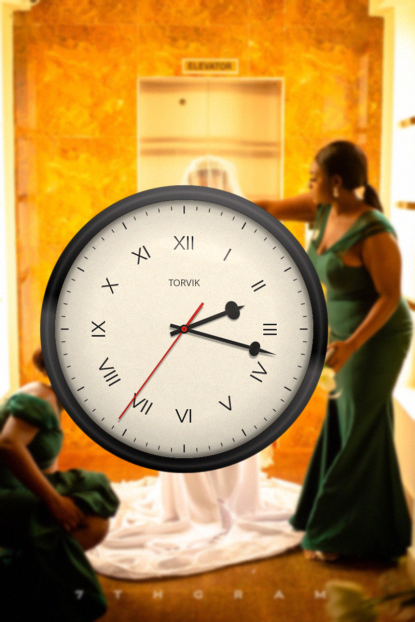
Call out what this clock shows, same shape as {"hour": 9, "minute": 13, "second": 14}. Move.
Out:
{"hour": 2, "minute": 17, "second": 36}
